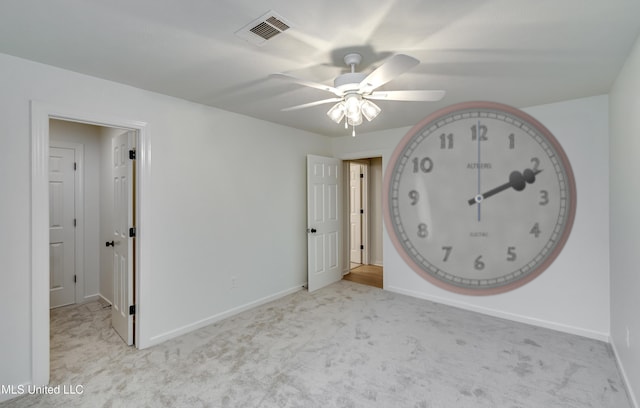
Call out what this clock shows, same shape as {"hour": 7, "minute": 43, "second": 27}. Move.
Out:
{"hour": 2, "minute": 11, "second": 0}
